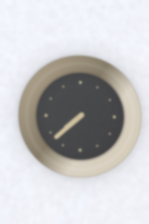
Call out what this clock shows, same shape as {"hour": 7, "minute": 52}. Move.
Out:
{"hour": 7, "minute": 38}
